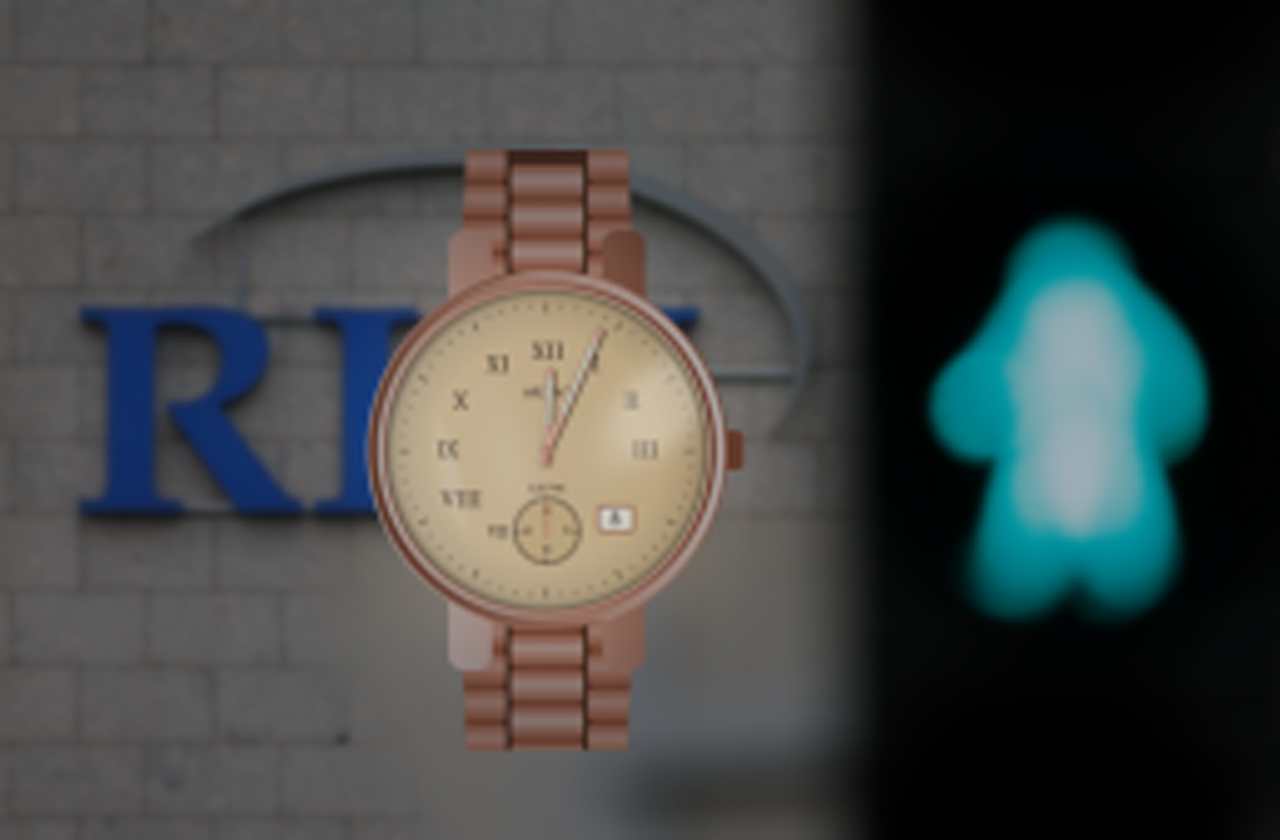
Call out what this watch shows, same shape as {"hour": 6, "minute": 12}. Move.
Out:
{"hour": 12, "minute": 4}
